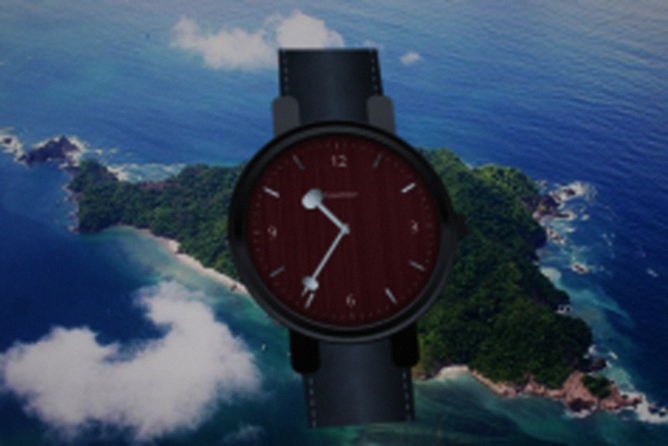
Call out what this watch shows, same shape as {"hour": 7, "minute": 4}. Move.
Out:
{"hour": 10, "minute": 36}
